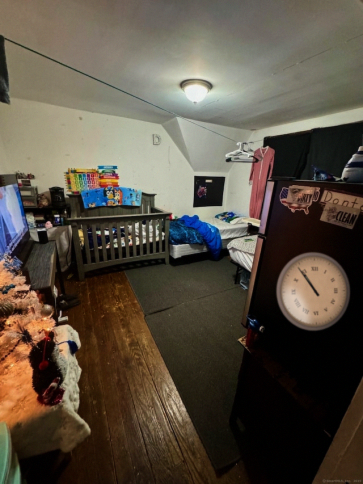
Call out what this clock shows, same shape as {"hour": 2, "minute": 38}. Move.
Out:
{"hour": 10, "minute": 54}
